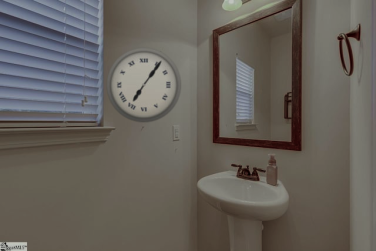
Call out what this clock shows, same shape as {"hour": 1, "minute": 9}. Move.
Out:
{"hour": 7, "minute": 6}
